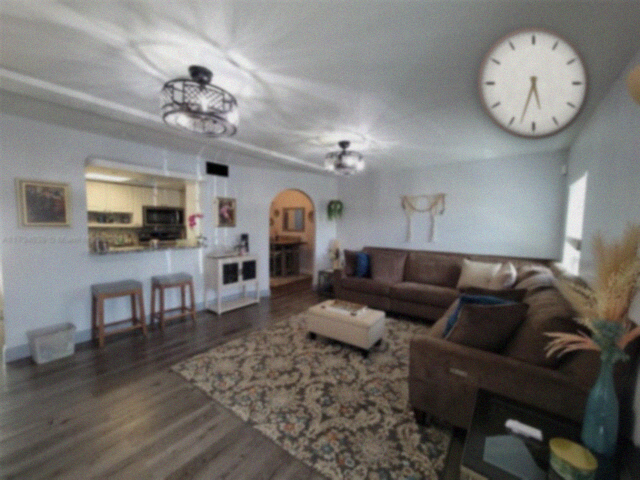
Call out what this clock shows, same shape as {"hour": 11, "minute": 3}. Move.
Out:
{"hour": 5, "minute": 33}
